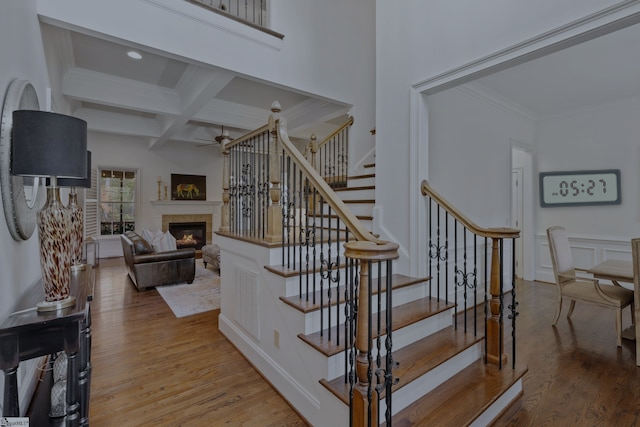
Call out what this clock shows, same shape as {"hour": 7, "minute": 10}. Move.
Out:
{"hour": 5, "minute": 27}
